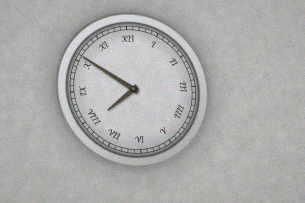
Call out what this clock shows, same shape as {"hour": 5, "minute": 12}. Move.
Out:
{"hour": 7, "minute": 51}
